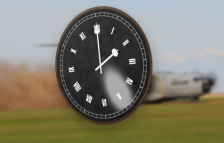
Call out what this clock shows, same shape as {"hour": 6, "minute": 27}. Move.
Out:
{"hour": 2, "minute": 0}
